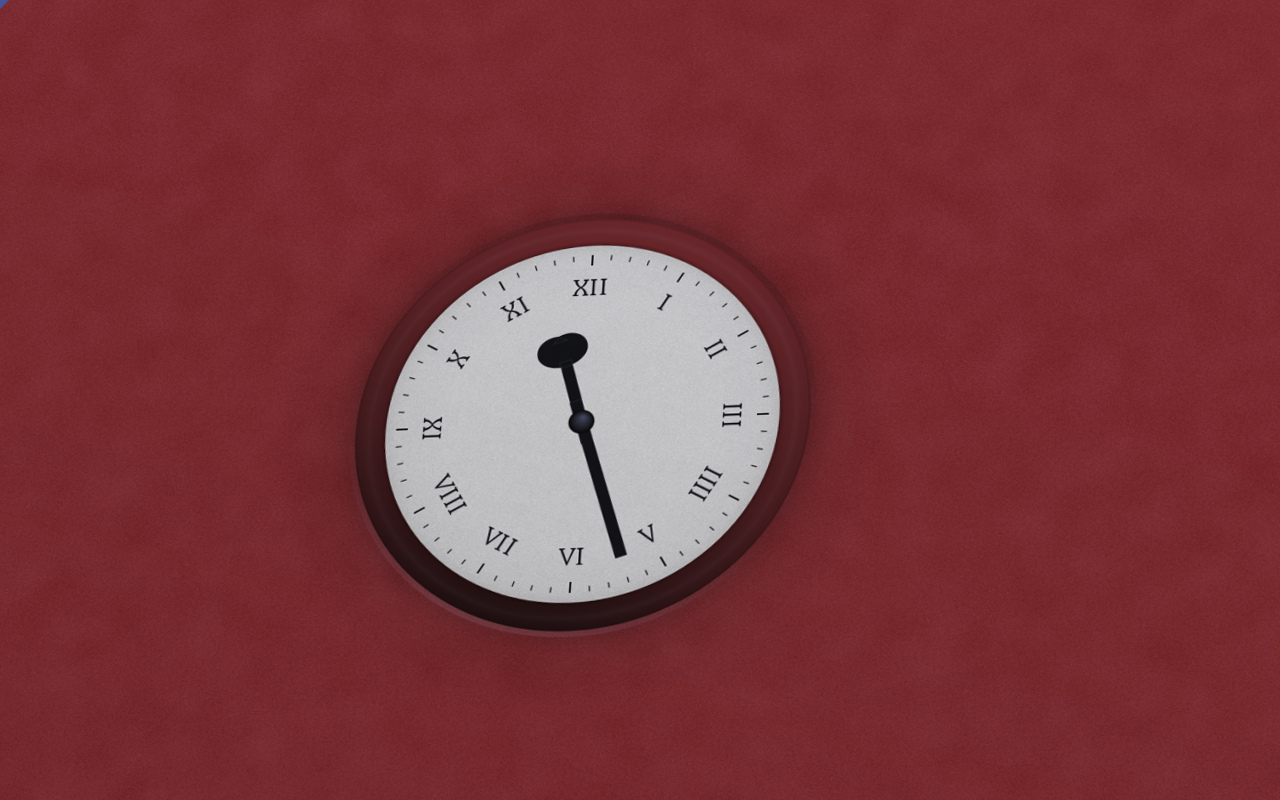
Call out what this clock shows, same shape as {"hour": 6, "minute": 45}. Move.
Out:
{"hour": 11, "minute": 27}
